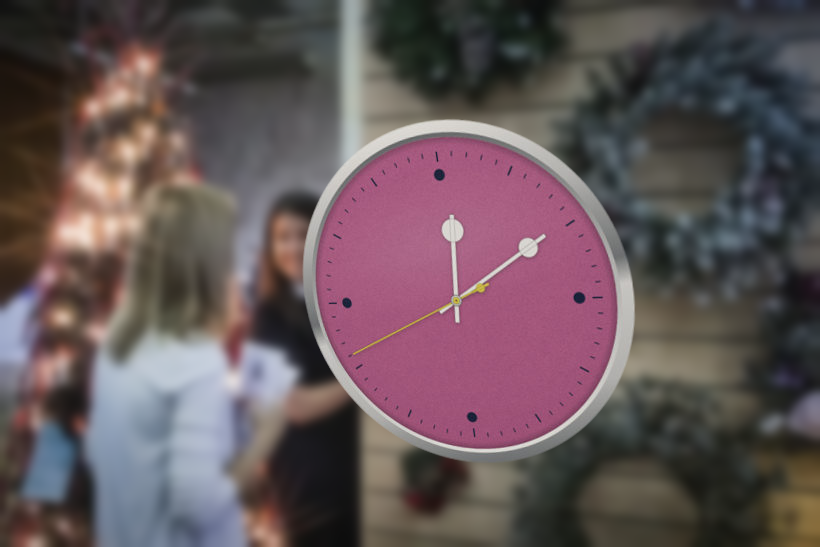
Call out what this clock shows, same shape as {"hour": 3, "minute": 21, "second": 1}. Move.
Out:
{"hour": 12, "minute": 9, "second": 41}
